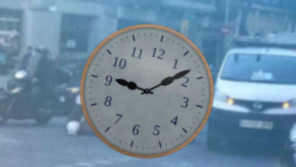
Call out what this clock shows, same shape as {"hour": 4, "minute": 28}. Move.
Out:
{"hour": 9, "minute": 8}
